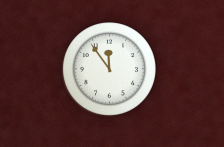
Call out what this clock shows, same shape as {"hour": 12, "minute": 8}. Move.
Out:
{"hour": 11, "minute": 54}
